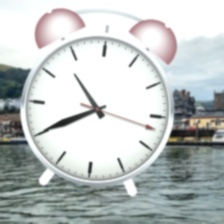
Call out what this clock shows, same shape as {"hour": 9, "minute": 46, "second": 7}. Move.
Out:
{"hour": 10, "minute": 40, "second": 17}
